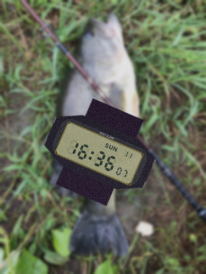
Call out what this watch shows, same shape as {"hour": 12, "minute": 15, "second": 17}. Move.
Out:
{"hour": 16, "minute": 36, "second": 7}
